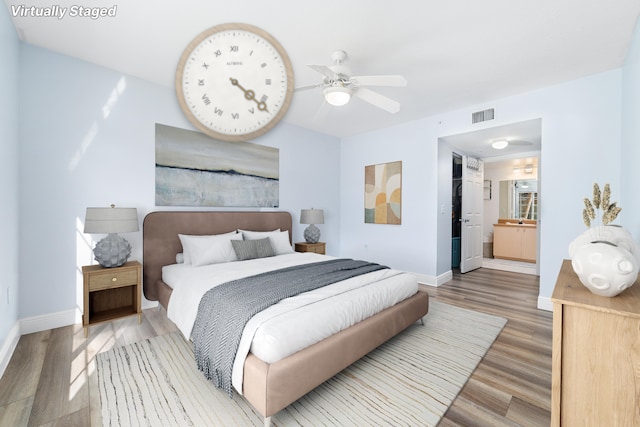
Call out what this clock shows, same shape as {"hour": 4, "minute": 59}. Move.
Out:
{"hour": 4, "minute": 22}
